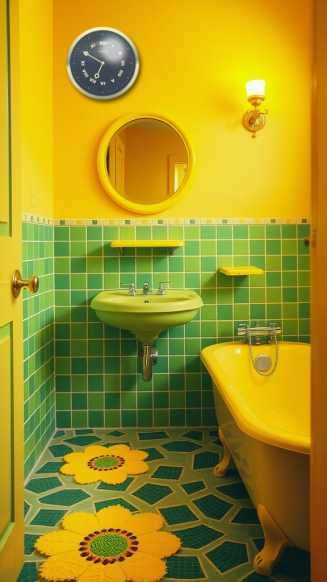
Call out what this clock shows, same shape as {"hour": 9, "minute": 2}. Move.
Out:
{"hour": 6, "minute": 50}
